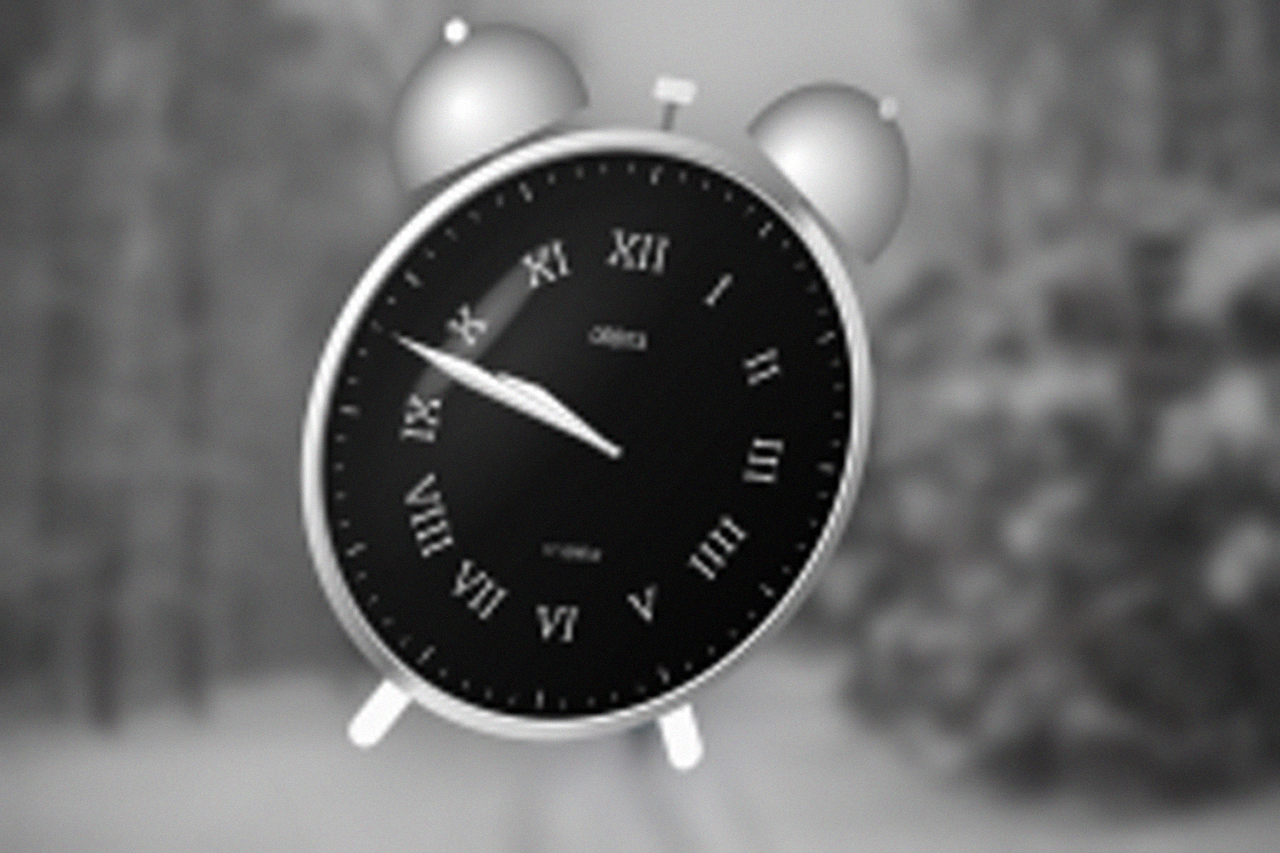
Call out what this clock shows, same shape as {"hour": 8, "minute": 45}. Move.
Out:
{"hour": 9, "minute": 48}
